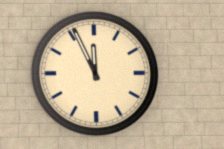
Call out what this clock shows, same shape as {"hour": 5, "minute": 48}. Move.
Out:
{"hour": 11, "minute": 56}
